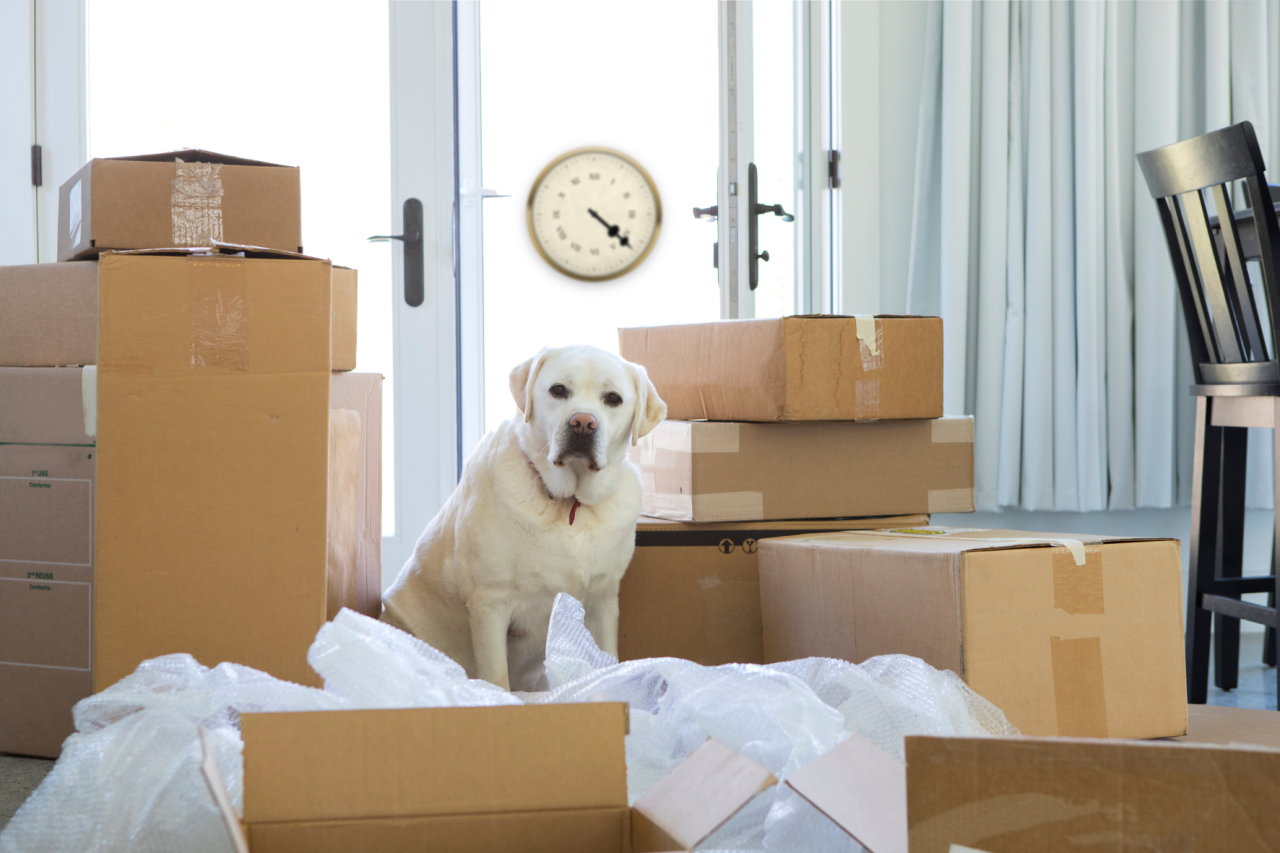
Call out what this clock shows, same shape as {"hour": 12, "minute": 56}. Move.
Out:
{"hour": 4, "minute": 22}
